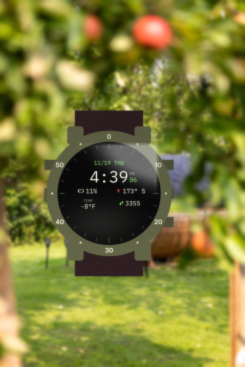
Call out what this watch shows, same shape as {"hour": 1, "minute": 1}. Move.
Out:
{"hour": 4, "minute": 39}
